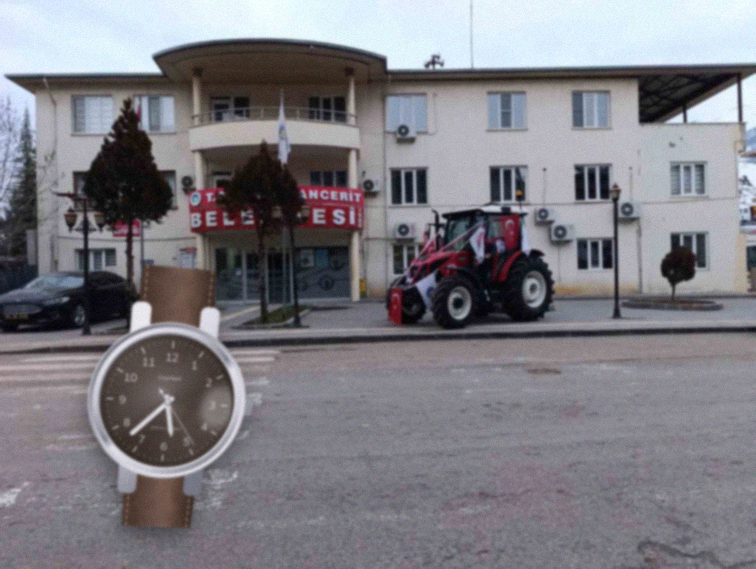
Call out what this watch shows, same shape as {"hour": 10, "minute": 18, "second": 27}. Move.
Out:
{"hour": 5, "minute": 37, "second": 24}
